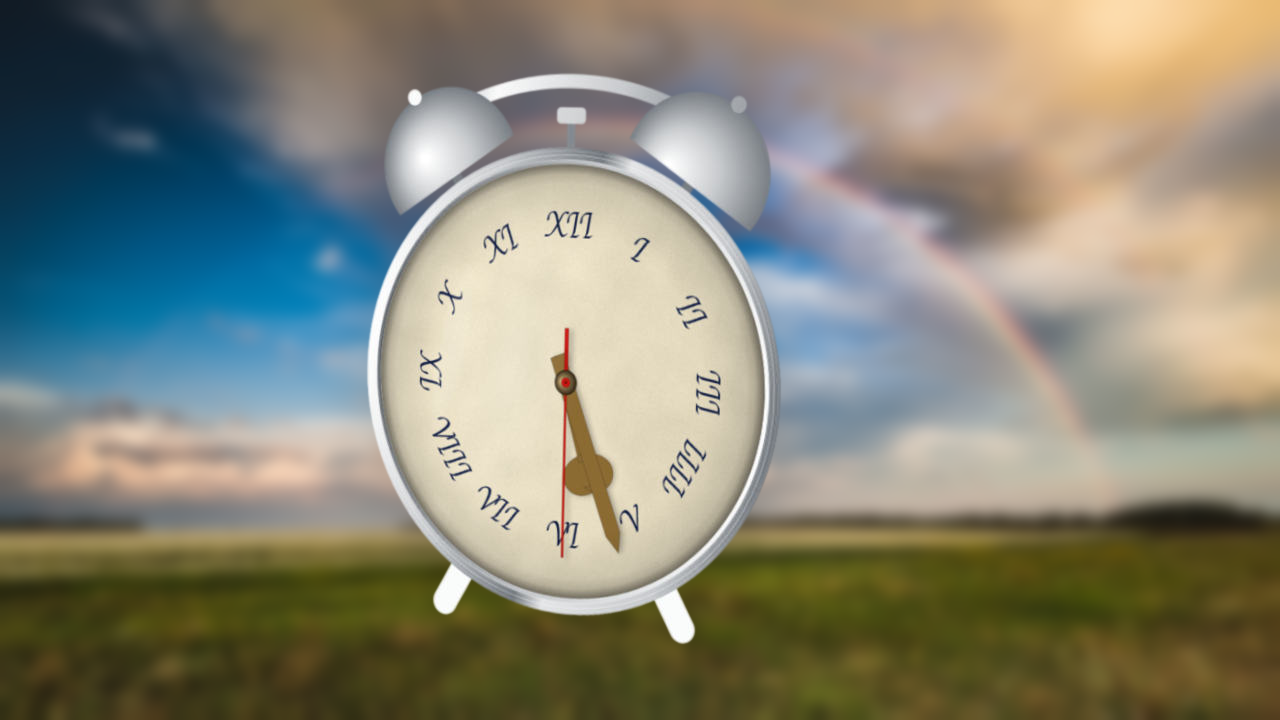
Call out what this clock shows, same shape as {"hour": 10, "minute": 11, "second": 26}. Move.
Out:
{"hour": 5, "minute": 26, "second": 30}
